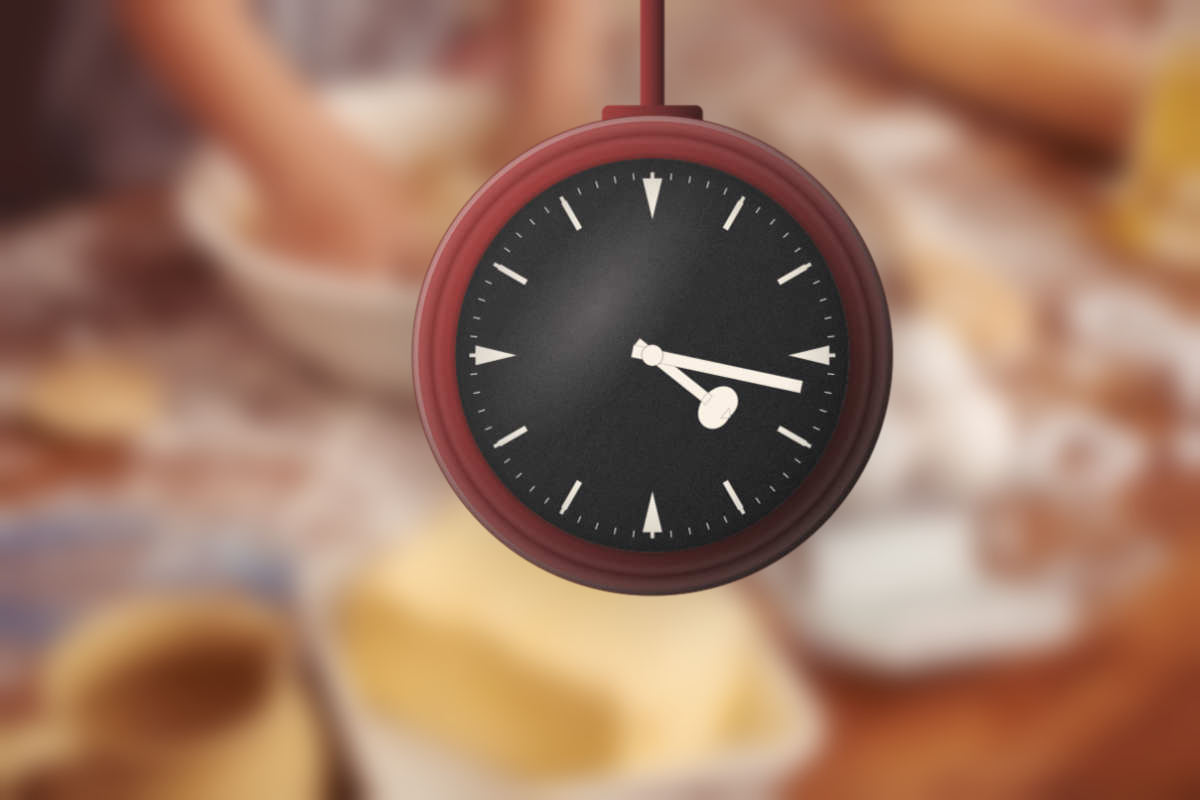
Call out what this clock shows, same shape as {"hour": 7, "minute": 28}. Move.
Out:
{"hour": 4, "minute": 17}
